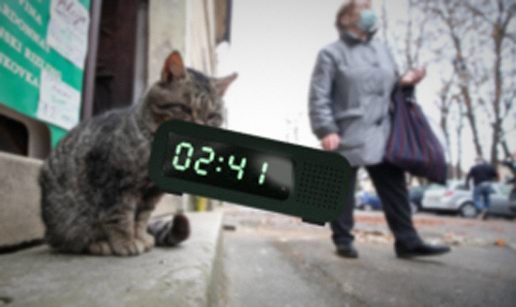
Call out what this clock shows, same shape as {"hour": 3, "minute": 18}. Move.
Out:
{"hour": 2, "minute": 41}
